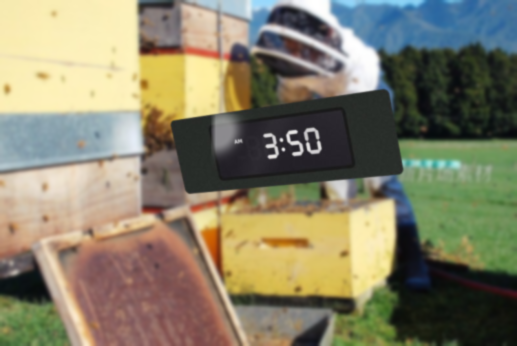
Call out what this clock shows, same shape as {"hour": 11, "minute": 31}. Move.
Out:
{"hour": 3, "minute": 50}
